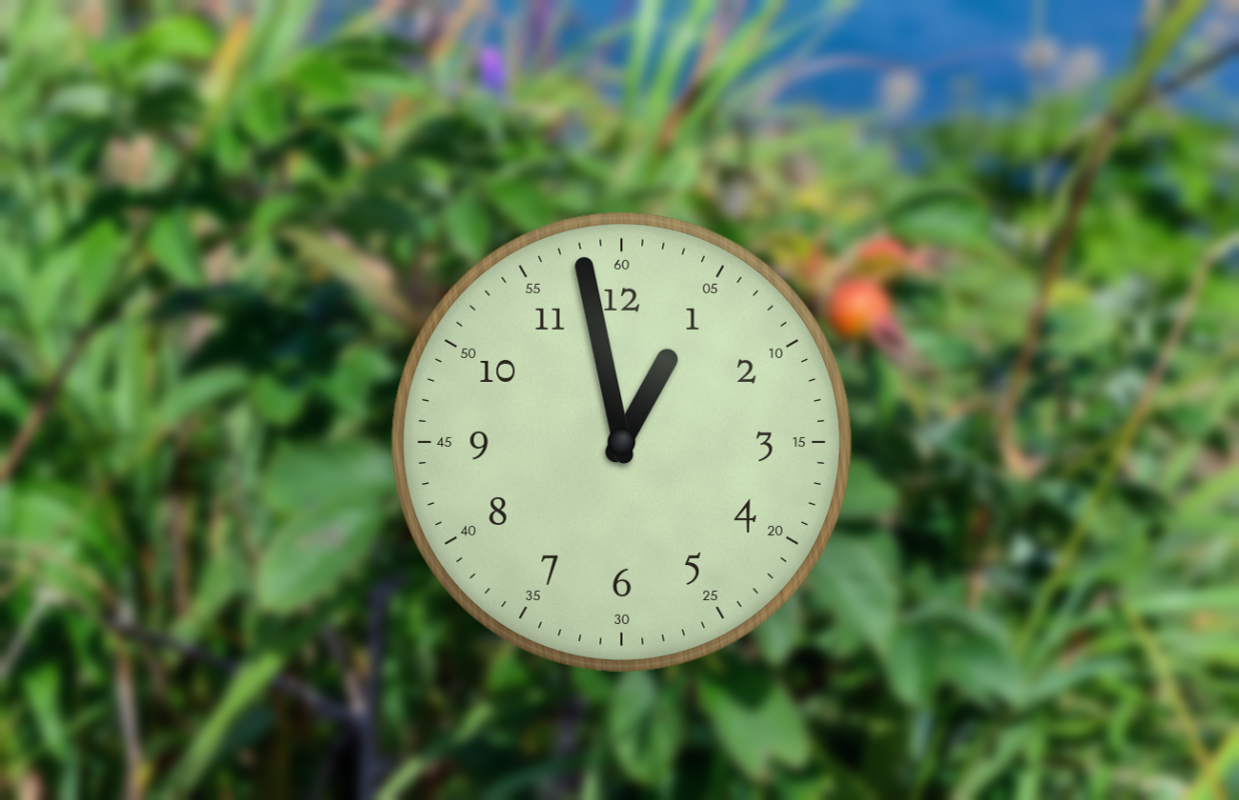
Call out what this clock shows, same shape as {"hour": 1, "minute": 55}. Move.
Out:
{"hour": 12, "minute": 58}
